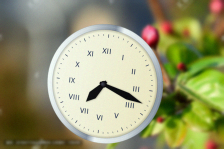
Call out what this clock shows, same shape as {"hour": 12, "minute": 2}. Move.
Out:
{"hour": 7, "minute": 18}
